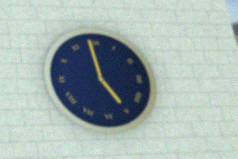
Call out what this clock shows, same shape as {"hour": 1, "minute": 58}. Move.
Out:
{"hour": 4, "minute": 59}
